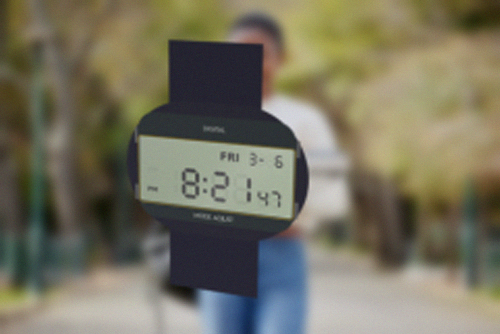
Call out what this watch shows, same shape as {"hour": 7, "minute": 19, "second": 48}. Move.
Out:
{"hour": 8, "minute": 21, "second": 47}
